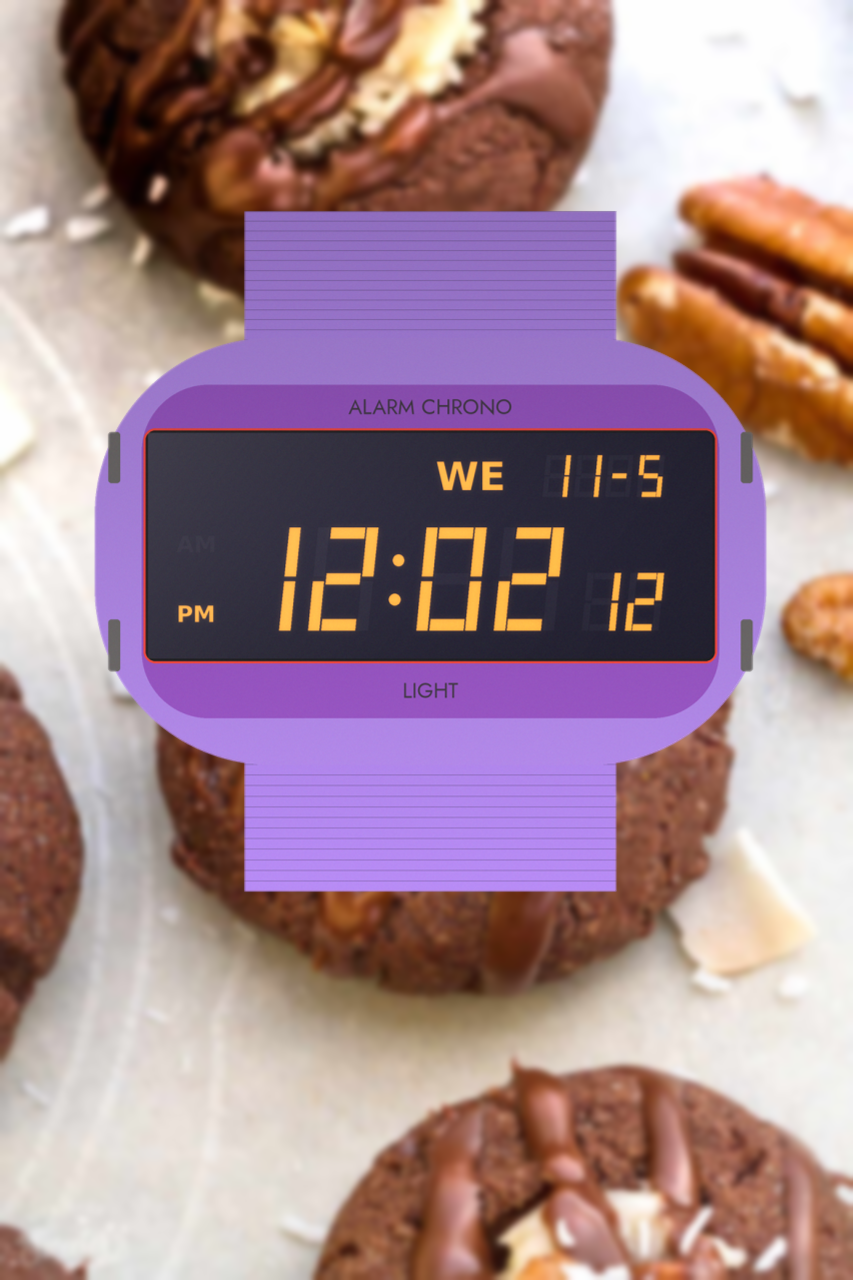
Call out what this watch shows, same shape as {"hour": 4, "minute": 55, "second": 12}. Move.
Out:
{"hour": 12, "minute": 2, "second": 12}
